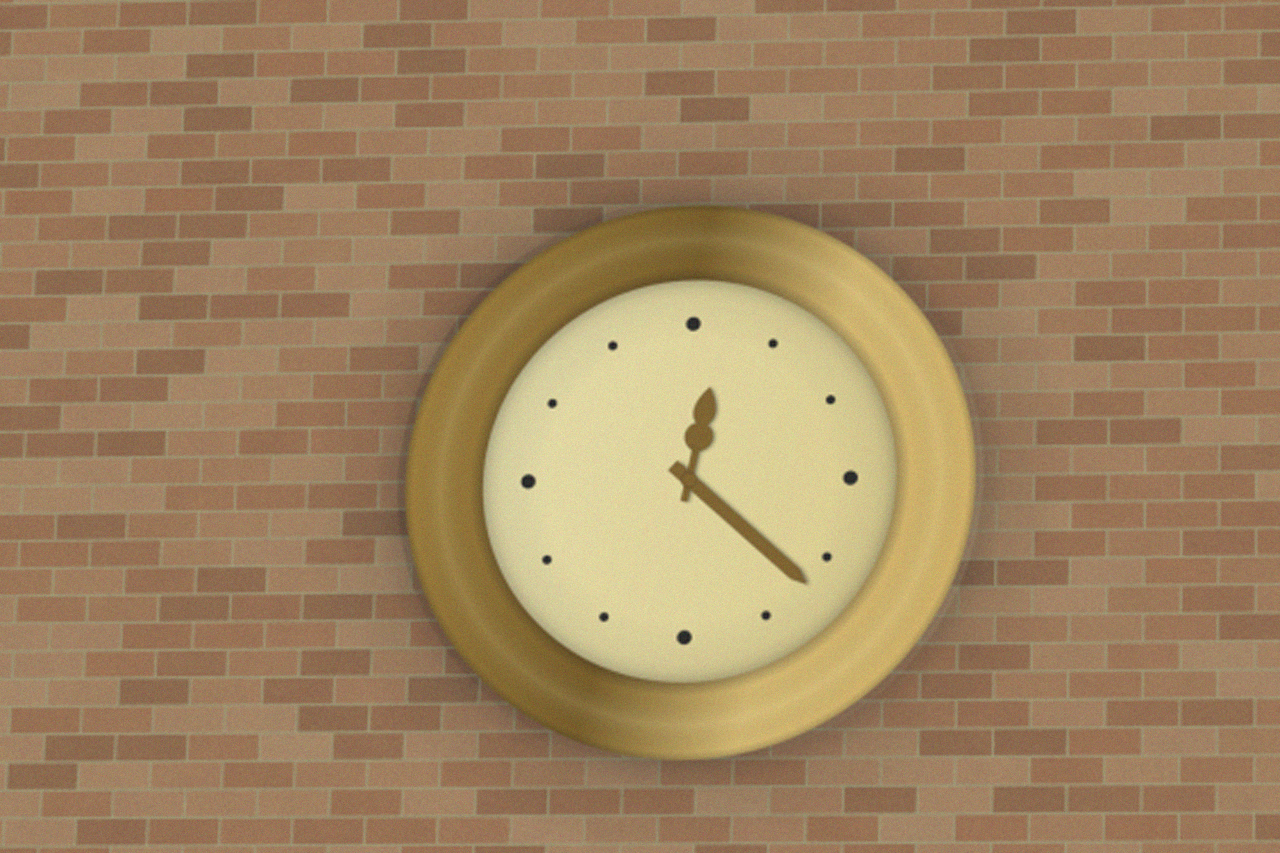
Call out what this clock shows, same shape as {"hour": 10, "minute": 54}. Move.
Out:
{"hour": 12, "minute": 22}
